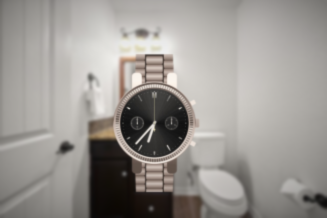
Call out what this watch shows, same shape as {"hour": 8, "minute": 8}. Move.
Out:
{"hour": 6, "minute": 37}
